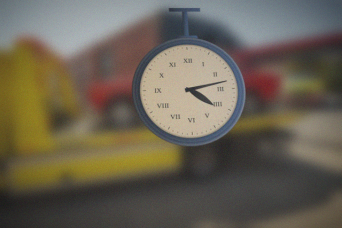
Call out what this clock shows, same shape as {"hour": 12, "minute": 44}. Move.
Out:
{"hour": 4, "minute": 13}
